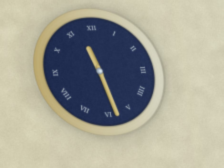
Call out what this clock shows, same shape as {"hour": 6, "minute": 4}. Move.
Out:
{"hour": 11, "minute": 28}
